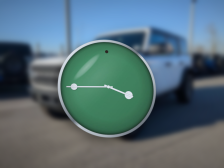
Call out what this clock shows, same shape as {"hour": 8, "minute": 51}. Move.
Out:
{"hour": 3, "minute": 45}
